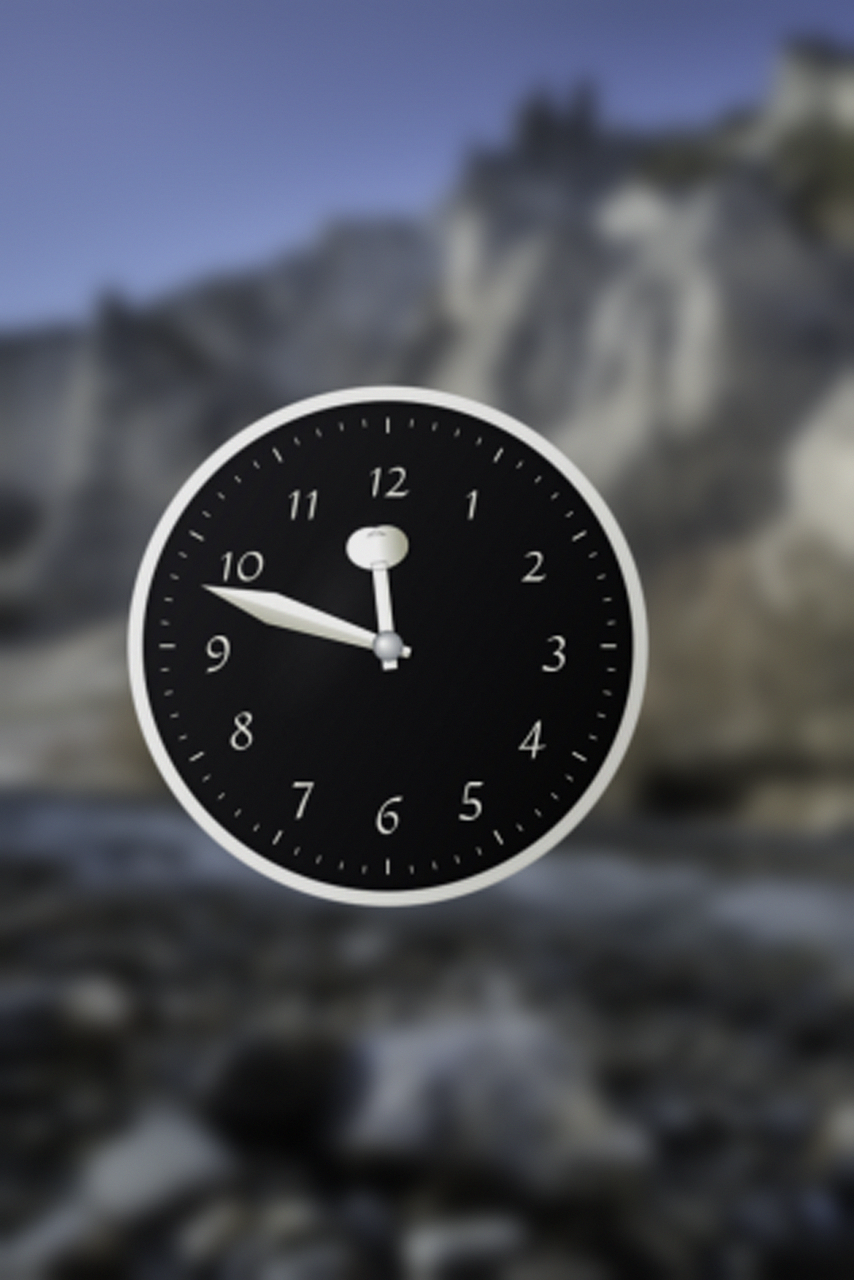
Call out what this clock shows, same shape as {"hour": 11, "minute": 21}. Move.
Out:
{"hour": 11, "minute": 48}
